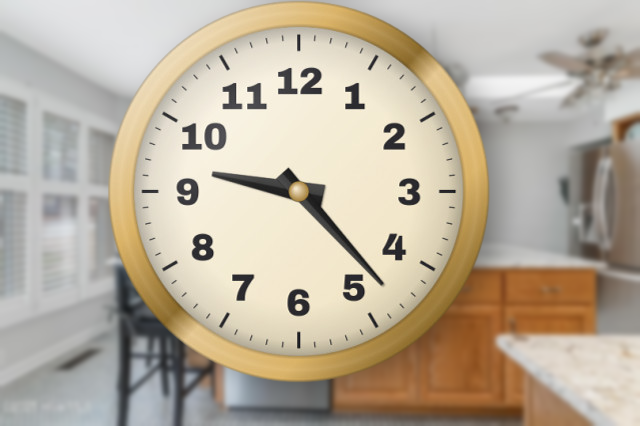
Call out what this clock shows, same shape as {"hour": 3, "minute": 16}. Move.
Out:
{"hour": 9, "minute": 23}
